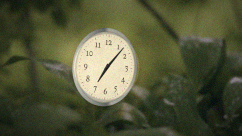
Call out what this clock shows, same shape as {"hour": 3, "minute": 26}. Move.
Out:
{"hour": 7, "minute": 7}
